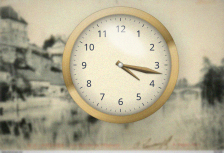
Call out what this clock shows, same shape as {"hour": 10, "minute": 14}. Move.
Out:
{"hour": 4, "minute": 17}
